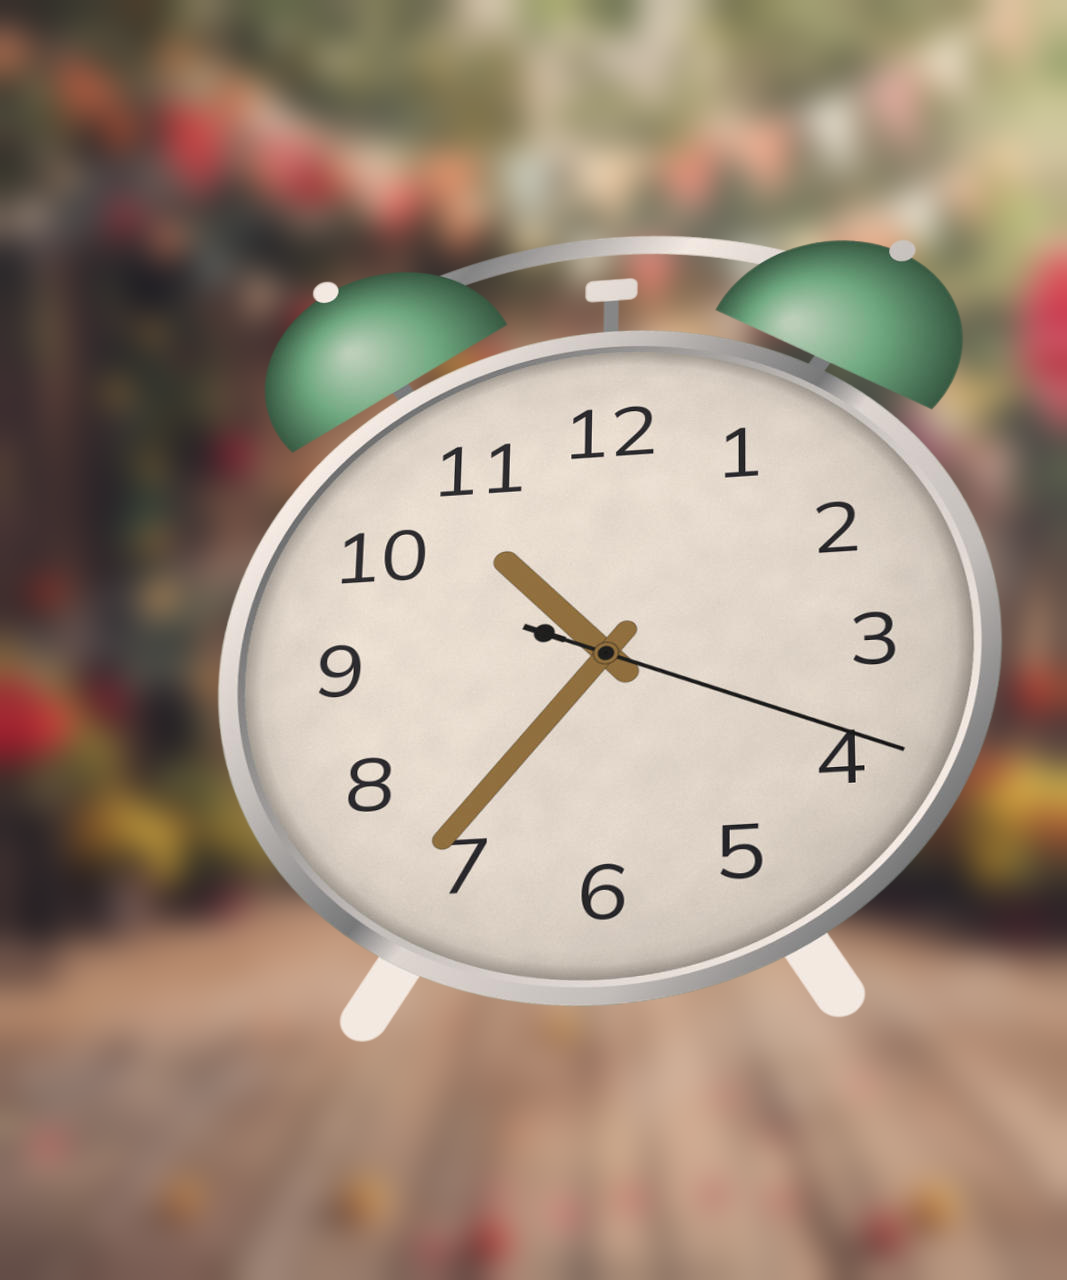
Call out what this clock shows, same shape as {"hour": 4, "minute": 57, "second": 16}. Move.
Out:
{"hour": 10, "minute": 36, "second": 19}
